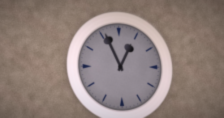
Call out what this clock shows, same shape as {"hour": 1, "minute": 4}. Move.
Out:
{"hour": 12, "minute": 56}
